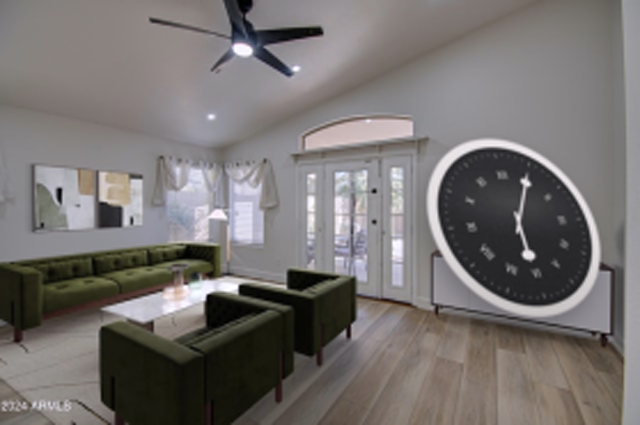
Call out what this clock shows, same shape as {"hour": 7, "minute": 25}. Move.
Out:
{"hour": 6, "minute": 5}
